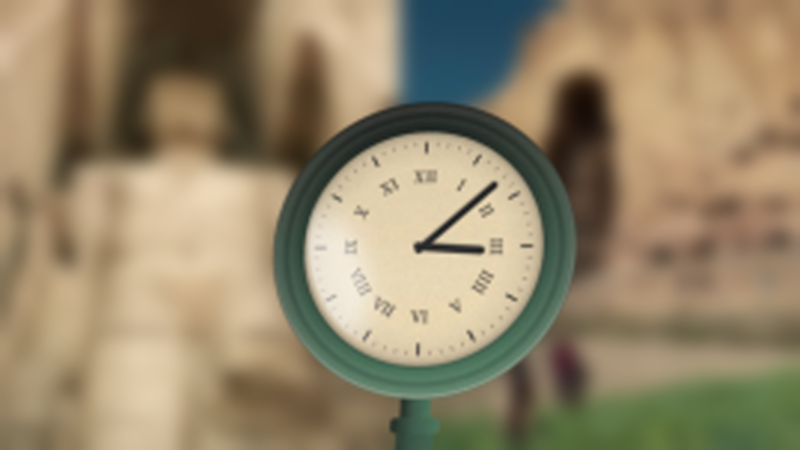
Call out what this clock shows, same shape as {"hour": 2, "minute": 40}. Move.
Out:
{"hour": 3, "minute": 8}
